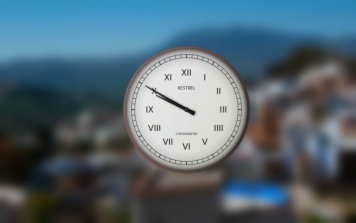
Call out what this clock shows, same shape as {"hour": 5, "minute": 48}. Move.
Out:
{"hour": 9, "minute": 50}
